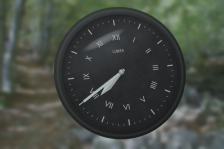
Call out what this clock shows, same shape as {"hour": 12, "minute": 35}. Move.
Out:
{"hour": 7, "minute": 40}
